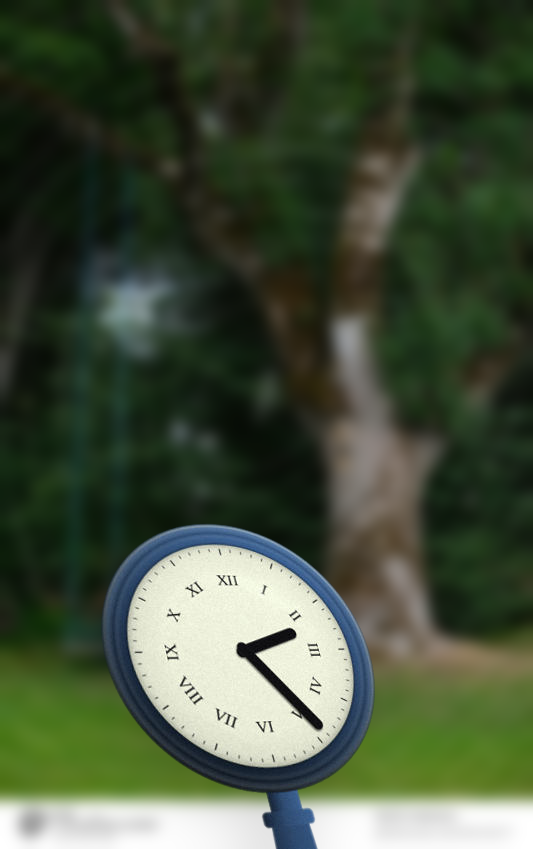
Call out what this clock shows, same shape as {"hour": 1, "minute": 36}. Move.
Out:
{"hour": 2, "minute": 24}
